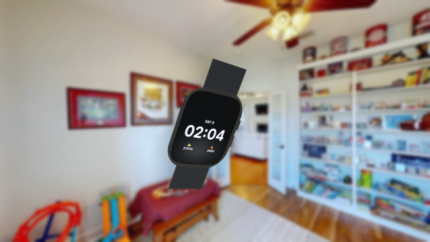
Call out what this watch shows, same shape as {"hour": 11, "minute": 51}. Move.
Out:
{"hour": 2, "minute": 4}
